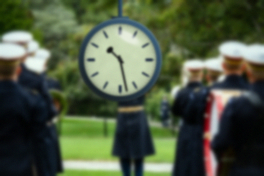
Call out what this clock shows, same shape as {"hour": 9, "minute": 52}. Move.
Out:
{"hour": 10, "minute": 28}
